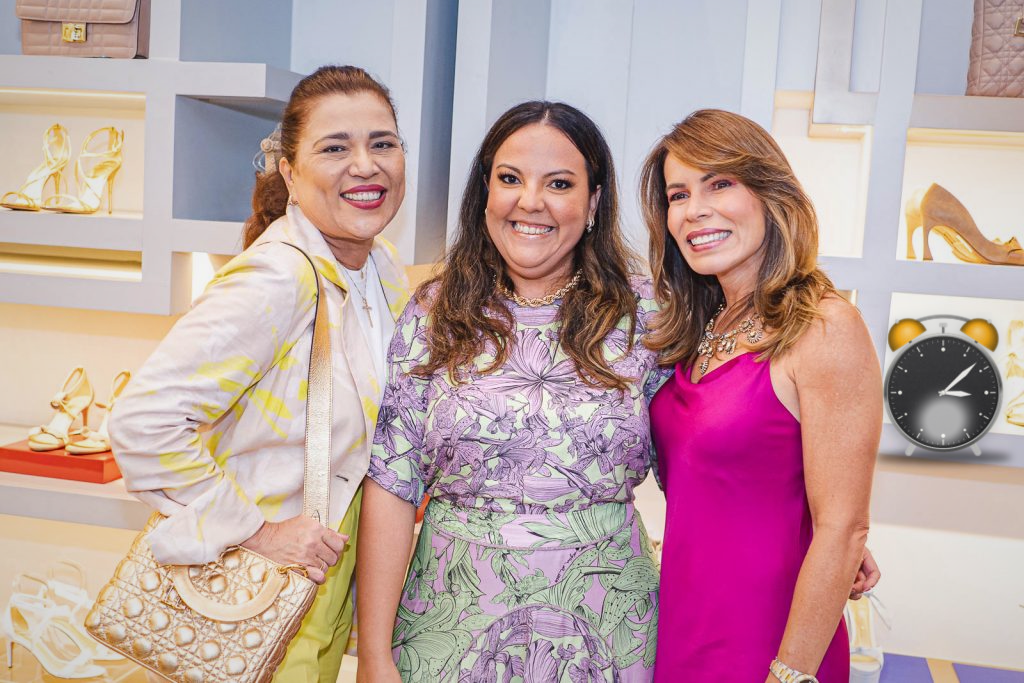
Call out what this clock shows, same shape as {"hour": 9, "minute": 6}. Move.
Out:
{"hour": 3, "minute": 8}
